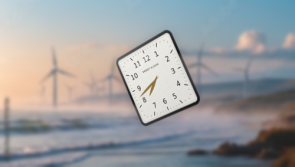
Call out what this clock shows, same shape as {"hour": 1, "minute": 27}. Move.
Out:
{"hour": 7, "minute": 42}
